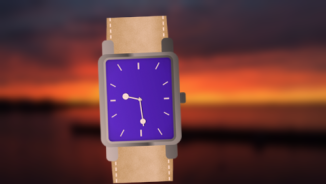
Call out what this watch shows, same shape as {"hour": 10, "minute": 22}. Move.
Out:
{"hour": 9, "minute": 29}
